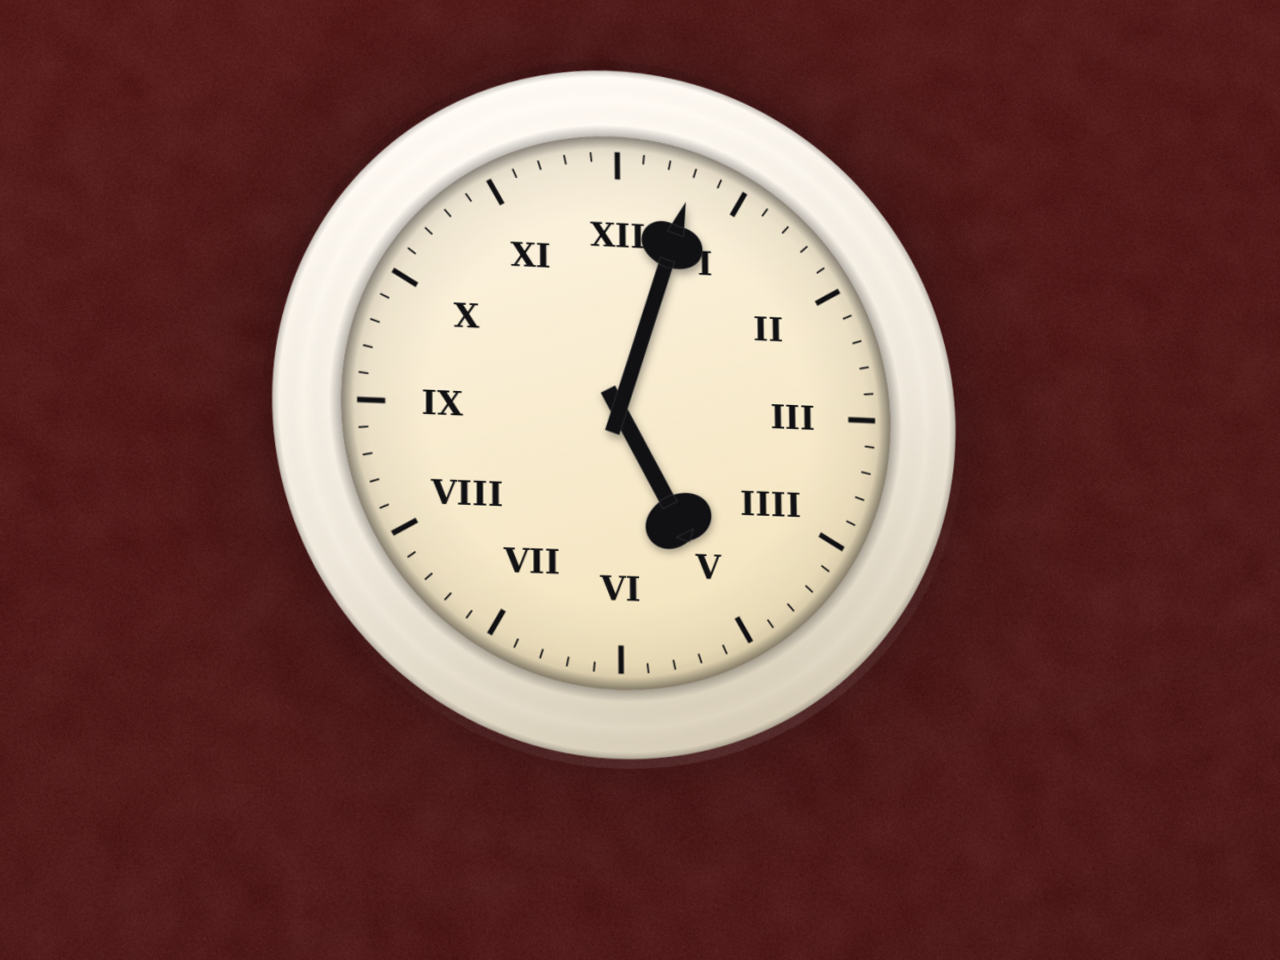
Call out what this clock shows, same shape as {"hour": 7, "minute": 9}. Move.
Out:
{"hour": 5, "minute": 3}
